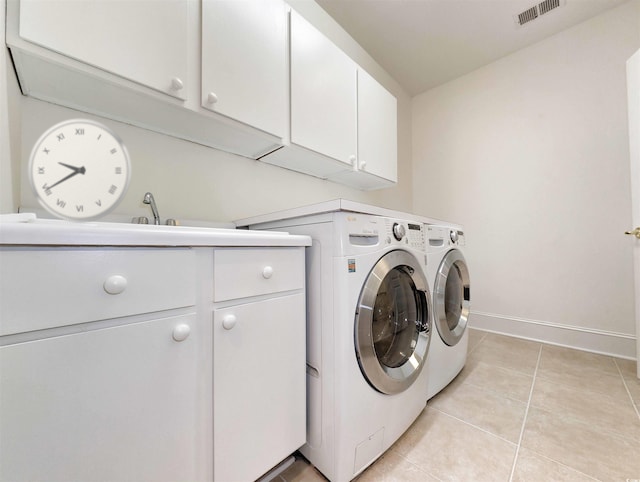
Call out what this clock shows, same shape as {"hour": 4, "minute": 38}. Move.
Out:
{"hour": 9, "minute": 40}
